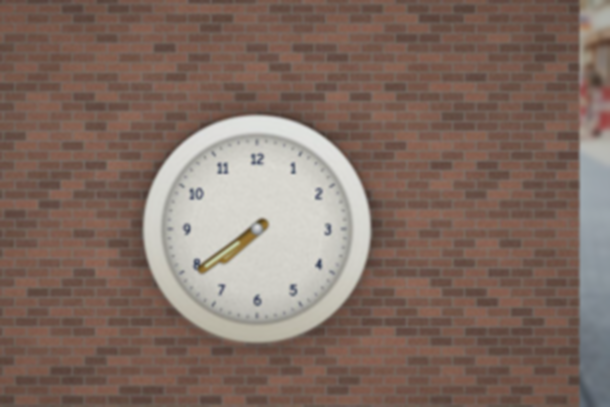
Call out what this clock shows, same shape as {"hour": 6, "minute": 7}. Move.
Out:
{"hour": 7, "minute": 39}
